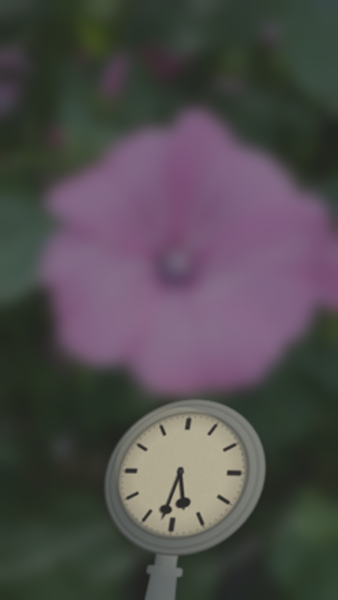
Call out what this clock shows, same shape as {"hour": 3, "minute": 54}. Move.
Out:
{"hour": 5, "minute": 32}
